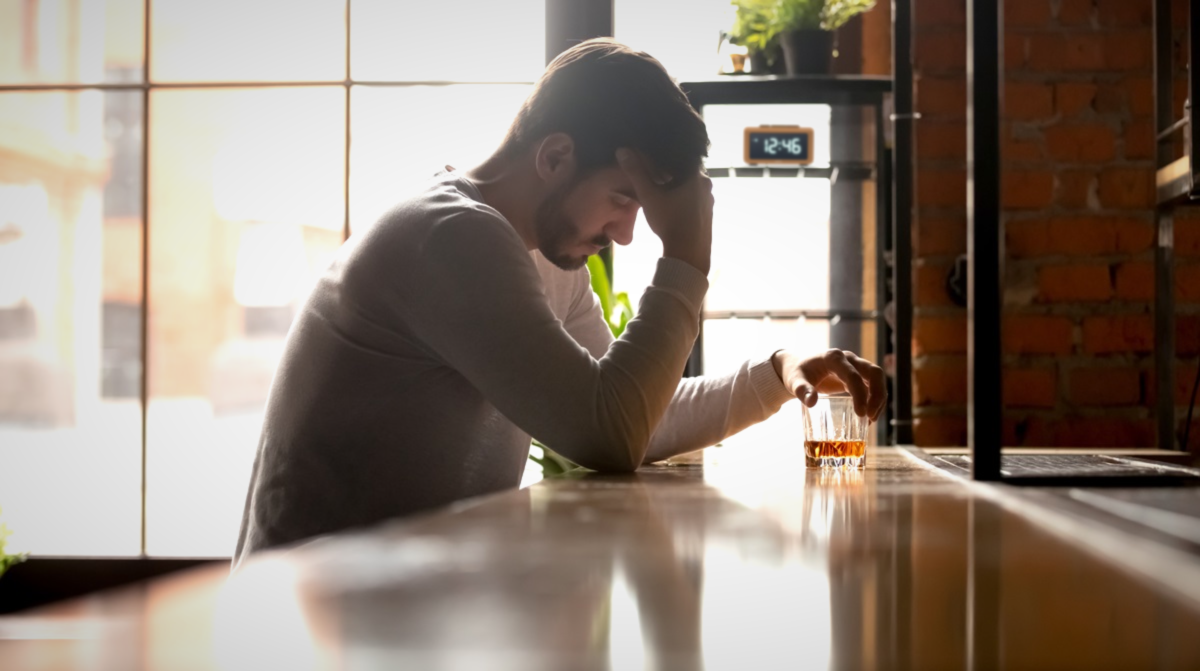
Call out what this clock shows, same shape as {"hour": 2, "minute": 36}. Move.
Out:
{"hour": 12, "minute": 46}
